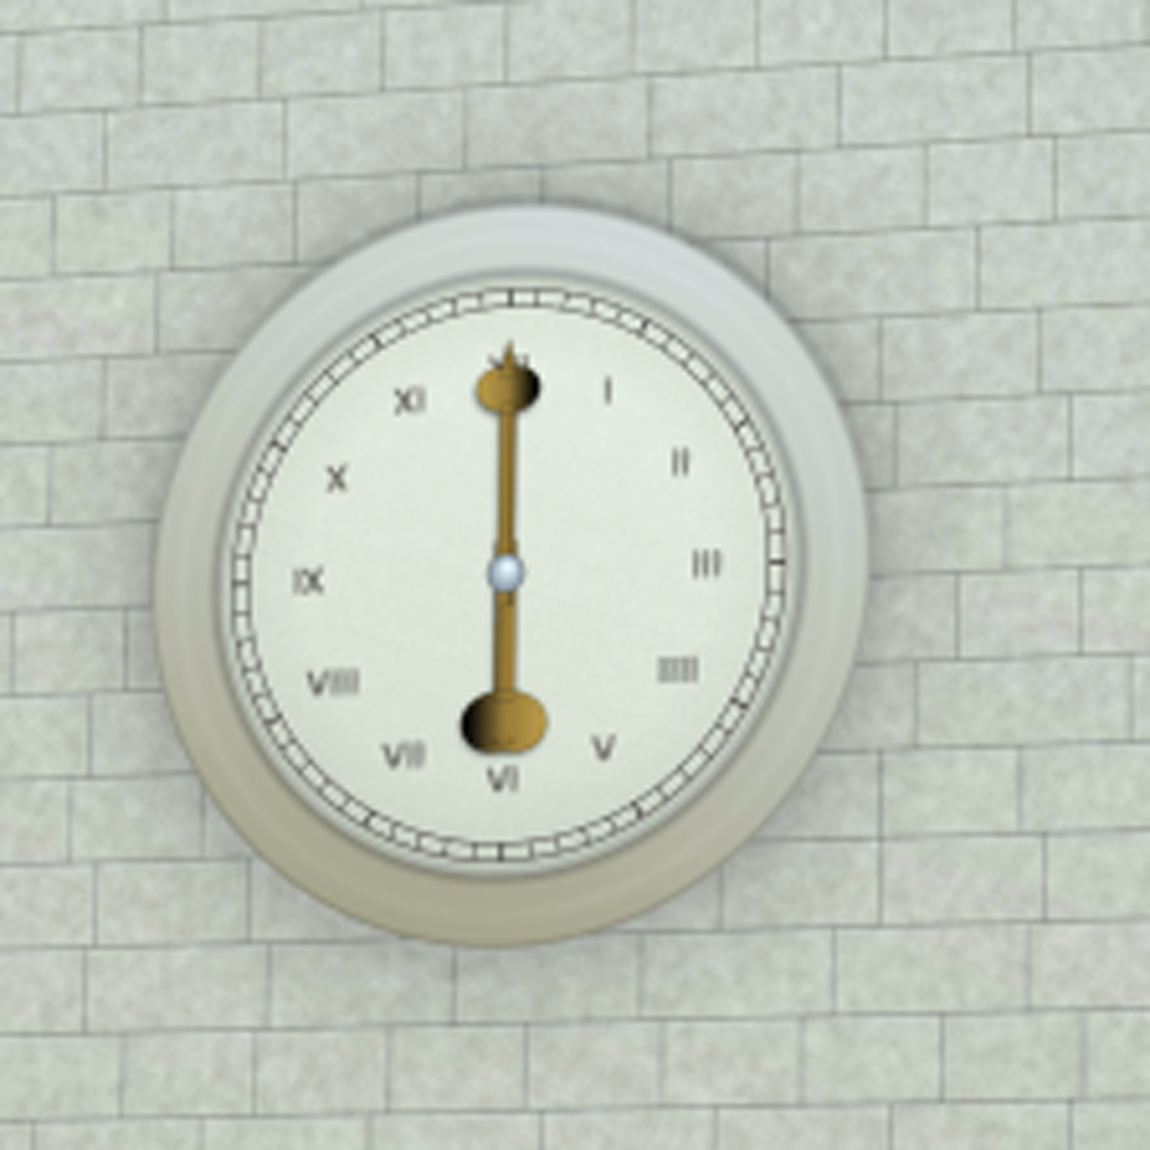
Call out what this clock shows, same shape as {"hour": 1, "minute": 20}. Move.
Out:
{"hour": 6, "minute": 0}
